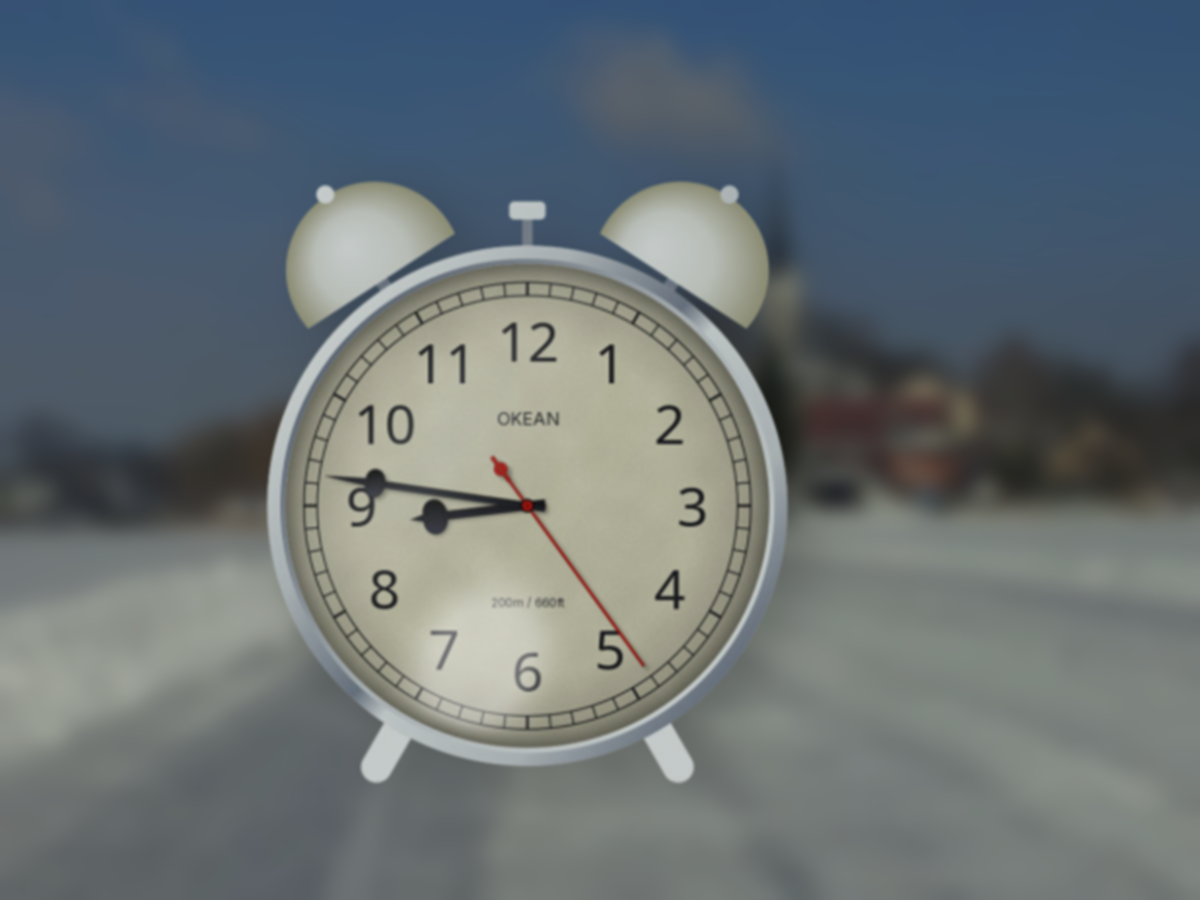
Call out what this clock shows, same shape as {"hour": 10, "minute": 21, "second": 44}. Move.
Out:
{"hour": 8, "minute": 46, "second": 24}
